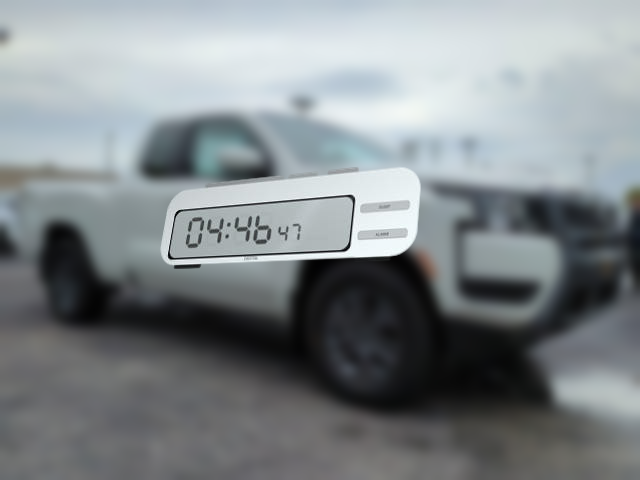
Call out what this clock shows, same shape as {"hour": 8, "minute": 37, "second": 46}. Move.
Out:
{"hour": 4, "minute": 46, "second": 47}
